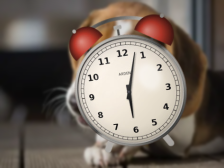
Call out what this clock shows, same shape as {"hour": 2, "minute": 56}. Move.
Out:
{"hour": 6, "minute": 3}
